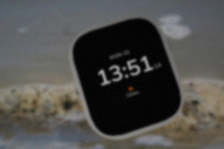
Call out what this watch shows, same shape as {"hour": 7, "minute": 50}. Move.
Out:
{"hour": 13, "minute": 51}
